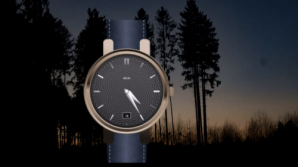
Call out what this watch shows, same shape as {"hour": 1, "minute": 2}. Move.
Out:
{"hour": 4, "minute": 25}
